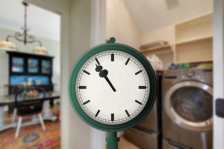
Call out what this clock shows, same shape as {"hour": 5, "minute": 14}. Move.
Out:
{"hour": 10, "minute": 54}
